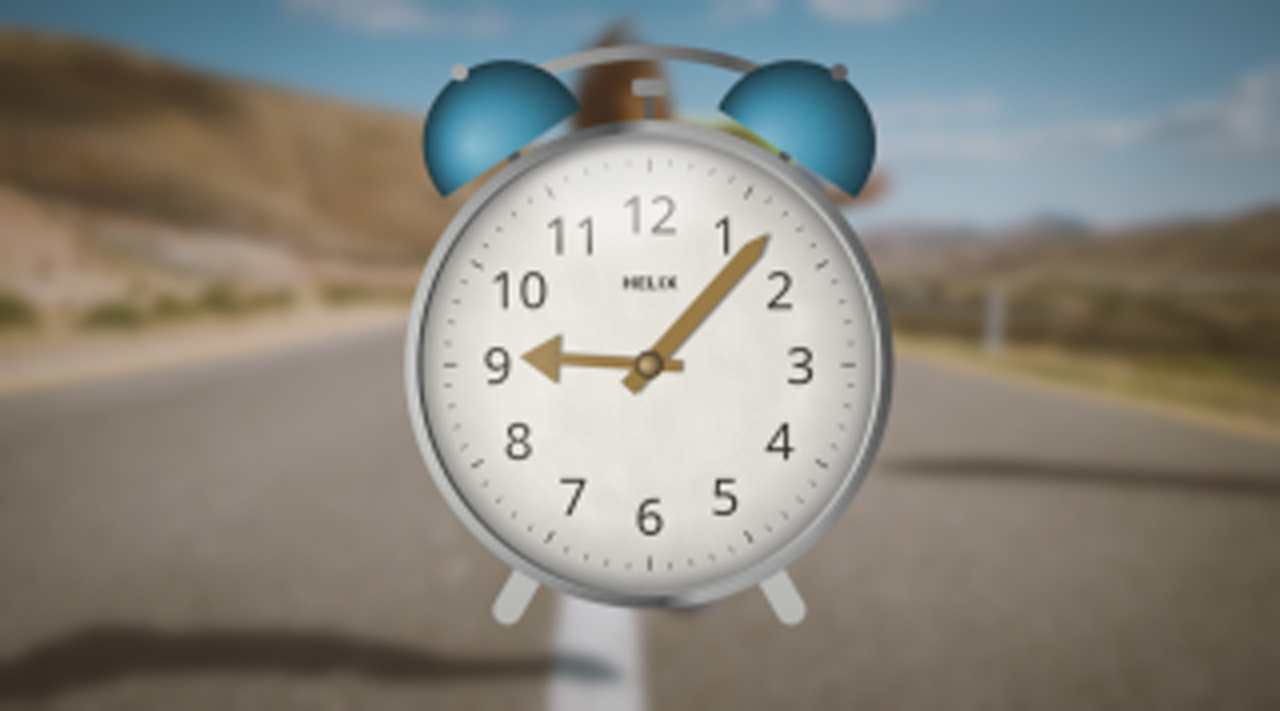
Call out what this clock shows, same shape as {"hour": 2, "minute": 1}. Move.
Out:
{"hour": 9, "minute": 7}
